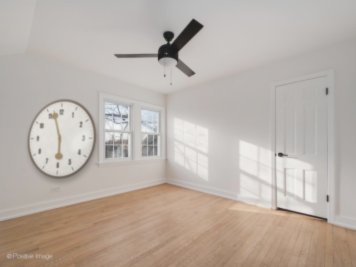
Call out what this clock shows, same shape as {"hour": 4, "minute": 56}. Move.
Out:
{"hour": 5, "minute": 57}
